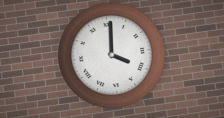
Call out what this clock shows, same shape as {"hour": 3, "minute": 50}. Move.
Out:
{"hour": 4, "minute": 1}
